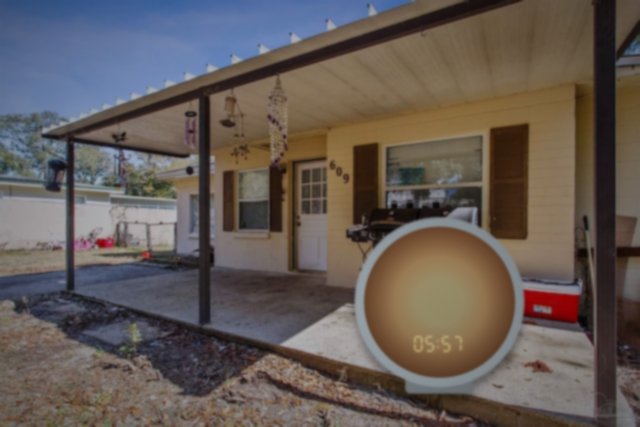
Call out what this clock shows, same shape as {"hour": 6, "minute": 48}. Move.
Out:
{"hour": 5, "minute": 57}
